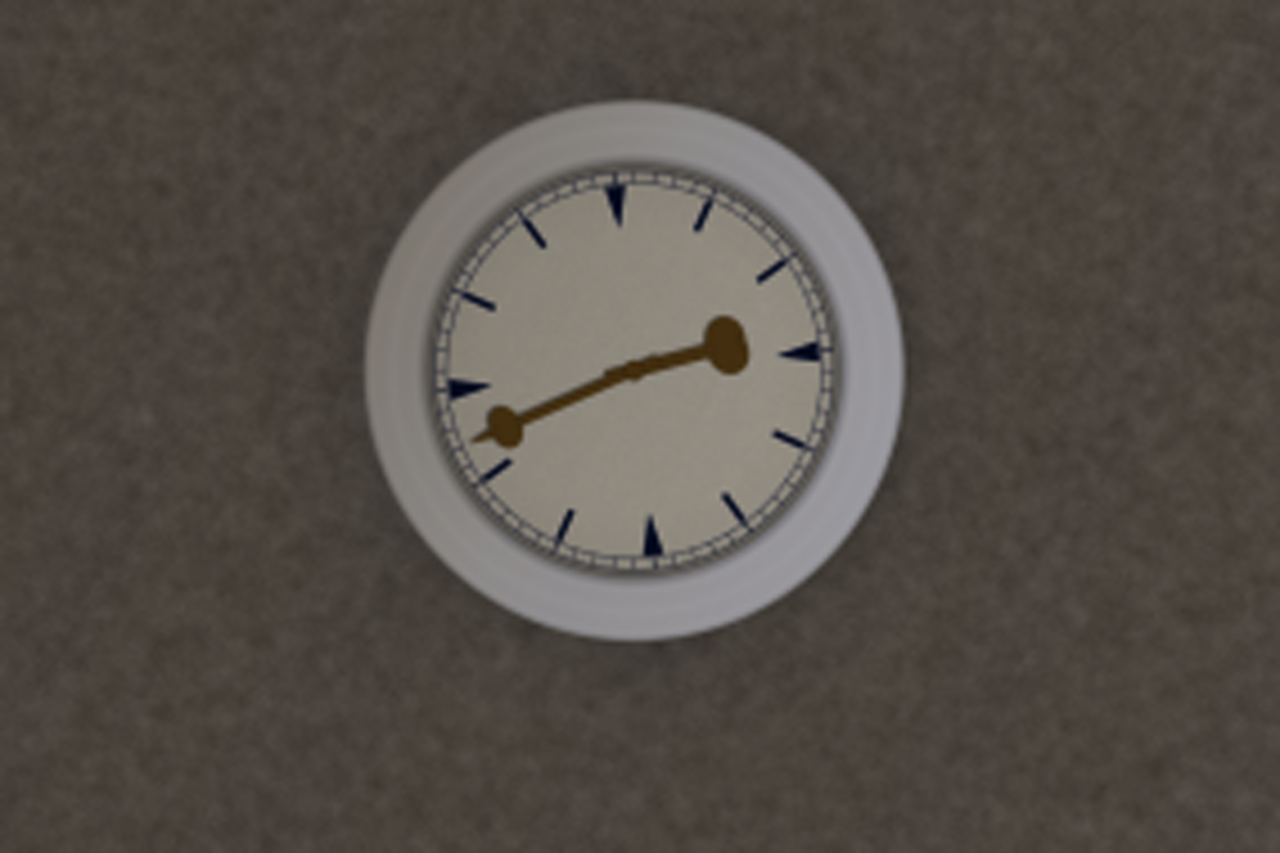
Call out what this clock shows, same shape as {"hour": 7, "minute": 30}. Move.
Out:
{"hour": 2, "minute": 42}
